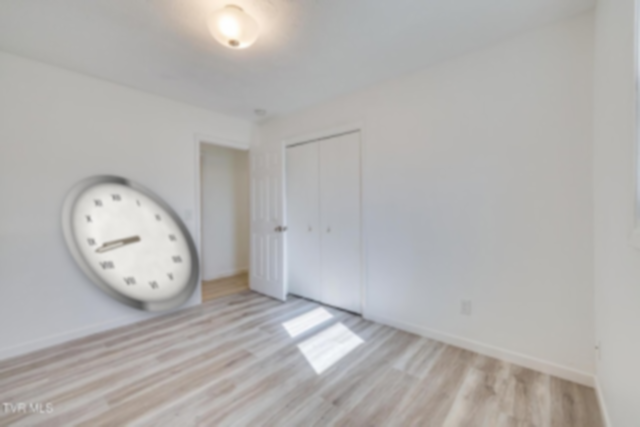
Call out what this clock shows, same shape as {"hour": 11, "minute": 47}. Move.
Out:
{"hour": 8, "minute": 43}
